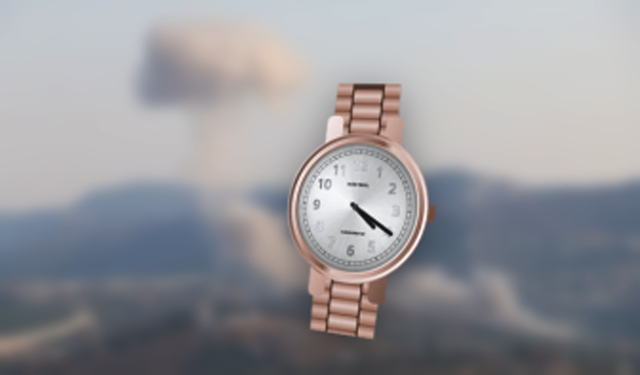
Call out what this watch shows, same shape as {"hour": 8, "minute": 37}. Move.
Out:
{"hour": 4, "minute": 20}
